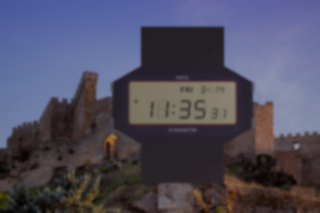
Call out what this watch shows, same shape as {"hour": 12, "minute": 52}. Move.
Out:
{"hour": 11, "minute": 35}
